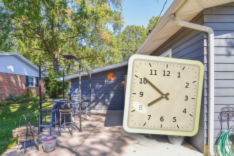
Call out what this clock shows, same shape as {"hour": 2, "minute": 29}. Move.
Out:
{"hour": 7, "minute": 51}
